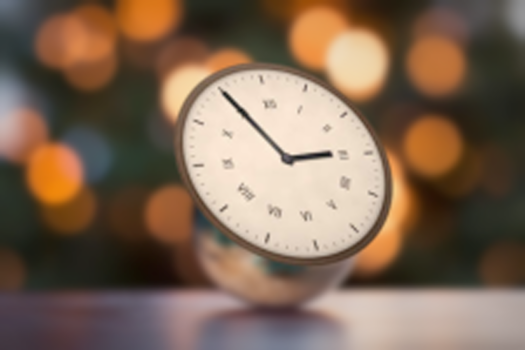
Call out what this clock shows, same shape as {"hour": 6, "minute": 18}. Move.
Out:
{"hour": 2, "minute": 55}
